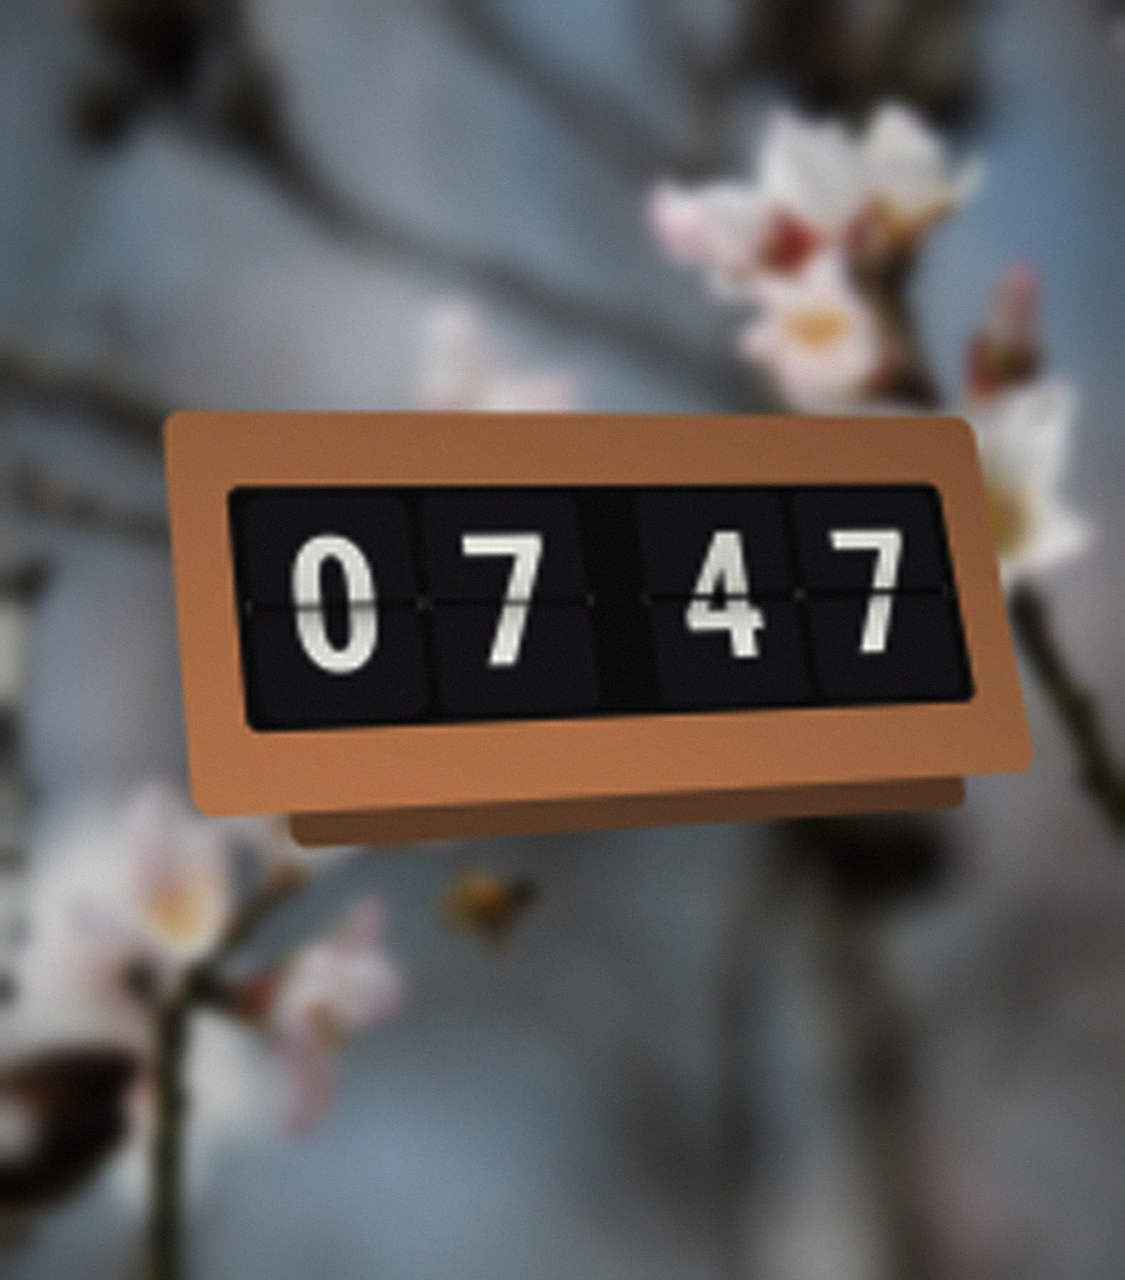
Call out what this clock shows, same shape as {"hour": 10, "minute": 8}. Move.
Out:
{"hour": 7, "minute": 47}
